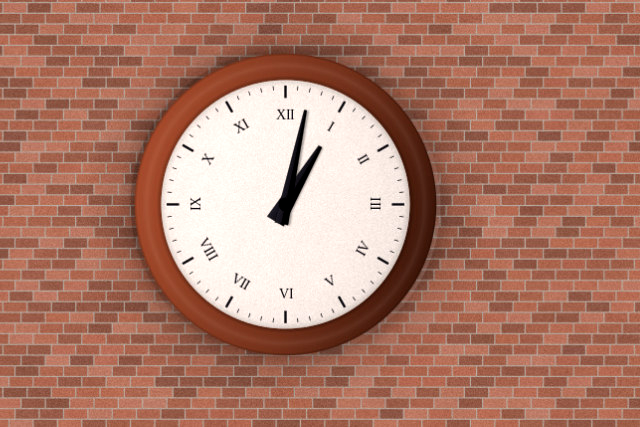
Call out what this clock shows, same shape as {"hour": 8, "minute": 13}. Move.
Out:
{"hour": 1, "minute": 2}
